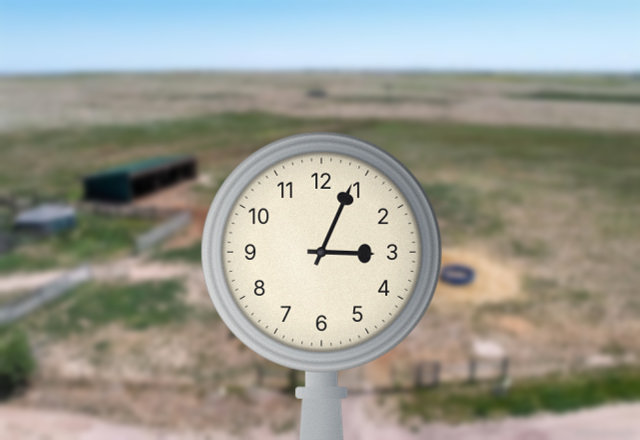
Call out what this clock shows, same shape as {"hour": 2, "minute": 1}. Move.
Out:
{"hour": 3, "minute": 4}
